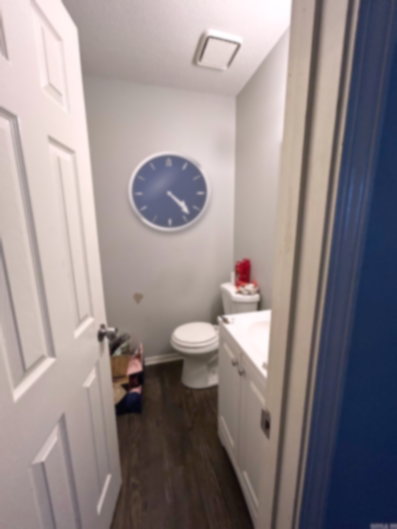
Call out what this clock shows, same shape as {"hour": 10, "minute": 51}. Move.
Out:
{"hour": 4, "minute": 23}
